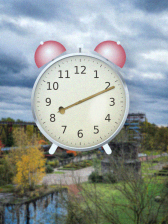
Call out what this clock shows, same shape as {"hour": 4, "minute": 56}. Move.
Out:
{"hour": 8, "minute": 11}
